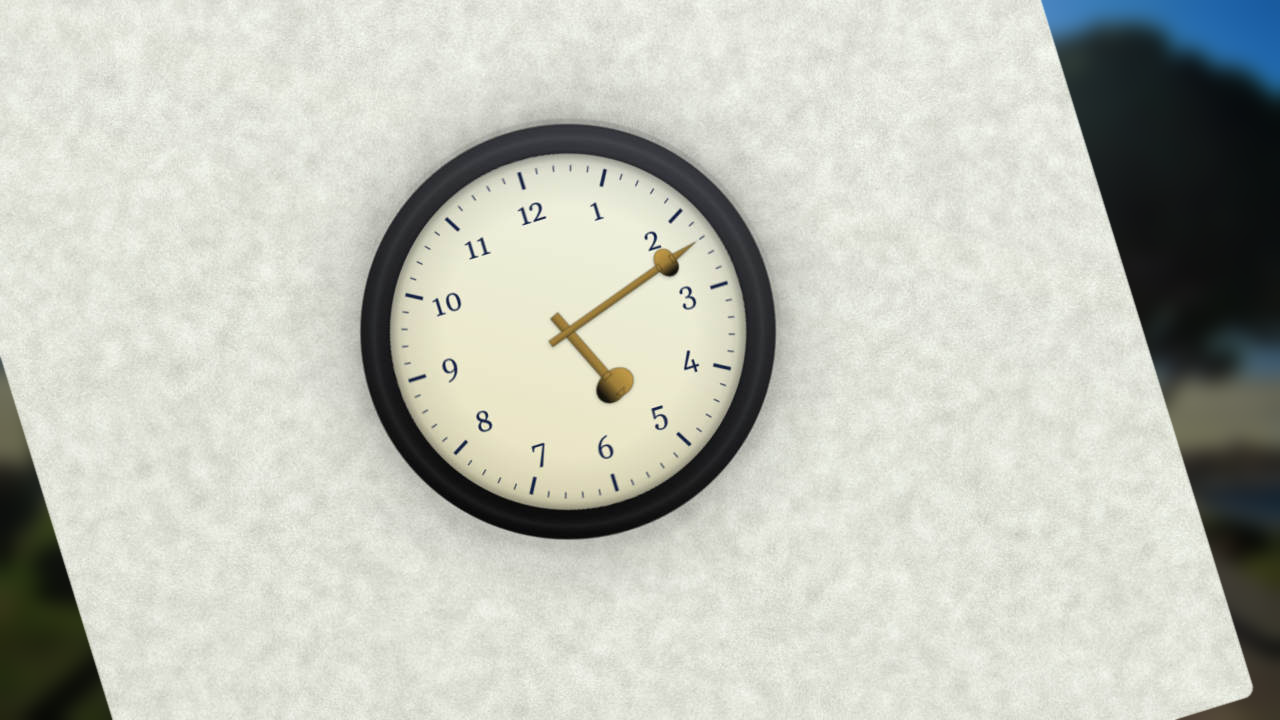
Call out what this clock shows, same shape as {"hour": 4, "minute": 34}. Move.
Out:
{"hour": 5, "minute": 12}
